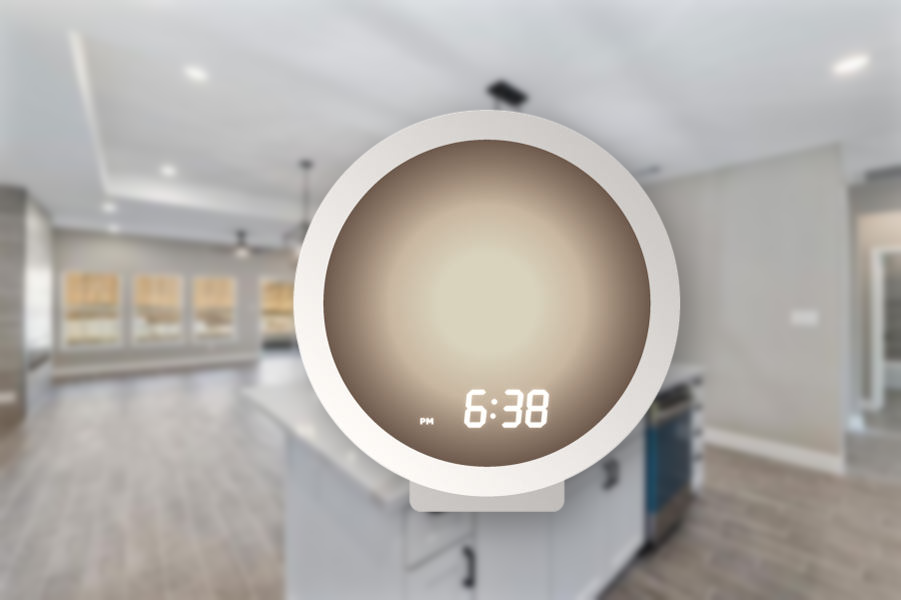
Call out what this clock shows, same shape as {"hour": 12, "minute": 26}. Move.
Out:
{"hour": 6, "minute": 38}
